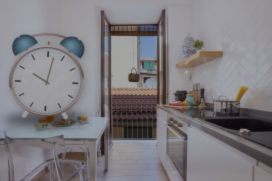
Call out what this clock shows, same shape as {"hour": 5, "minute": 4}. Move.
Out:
{"hour": 10, "minute": 2}
